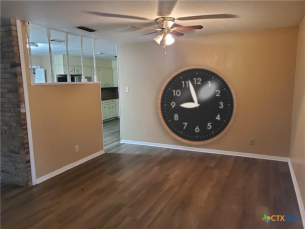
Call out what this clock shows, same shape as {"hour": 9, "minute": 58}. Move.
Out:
{"hour": 8, "minute": 57}
